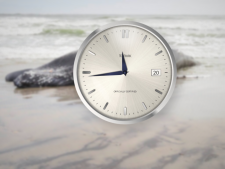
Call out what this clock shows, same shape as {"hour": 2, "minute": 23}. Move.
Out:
{"hour": 11, "minute": 44}
